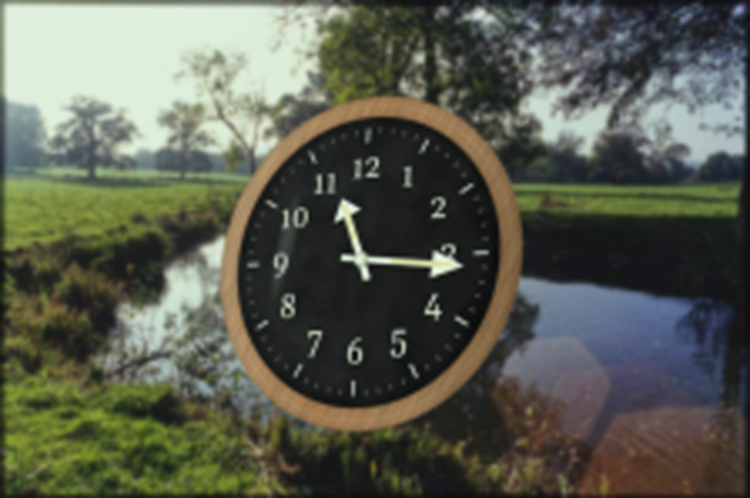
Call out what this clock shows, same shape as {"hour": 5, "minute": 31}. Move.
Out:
{"hour": 11, "minute": 16}
